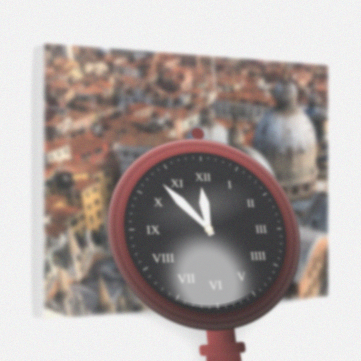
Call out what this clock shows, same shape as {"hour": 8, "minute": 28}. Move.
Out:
{"hour": 11, "minute": 53}
